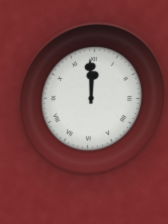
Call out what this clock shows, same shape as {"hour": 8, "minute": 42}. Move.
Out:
{"hour": 11, "minute": 59}
